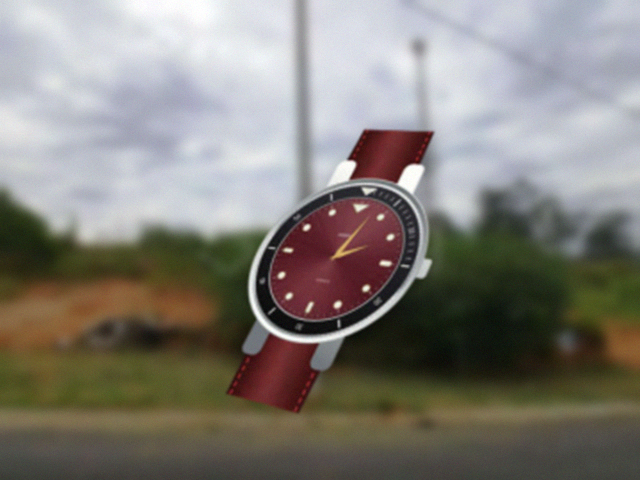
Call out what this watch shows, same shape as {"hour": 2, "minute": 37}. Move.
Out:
{"hour": 2, "minute": 3}
